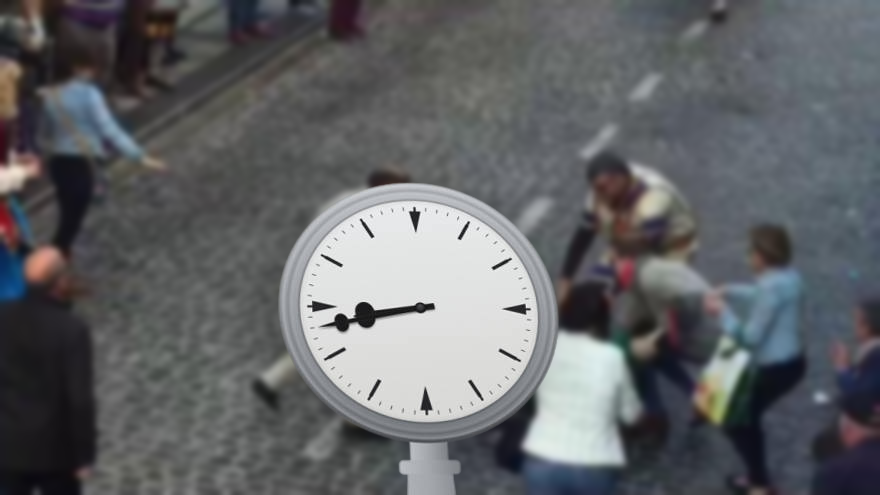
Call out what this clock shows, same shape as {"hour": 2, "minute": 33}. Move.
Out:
{"hour": 8, "minute": 43}
